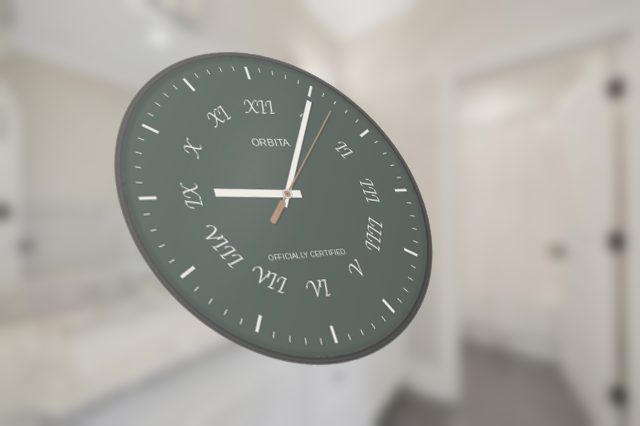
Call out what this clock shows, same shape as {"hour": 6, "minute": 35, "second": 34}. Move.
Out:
{"hour": 9, "minute": 5, "second": 7}
